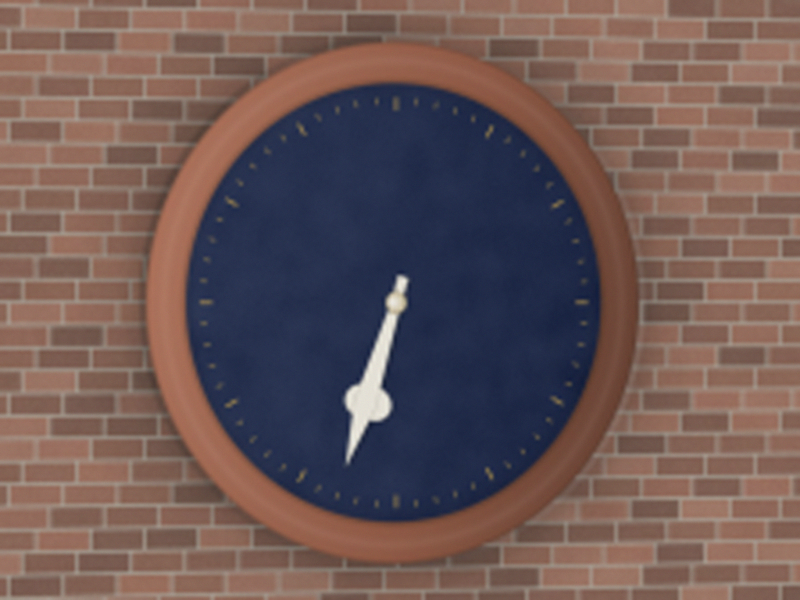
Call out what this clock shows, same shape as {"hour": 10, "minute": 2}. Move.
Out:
{"hour": 6, "minute": 33}
